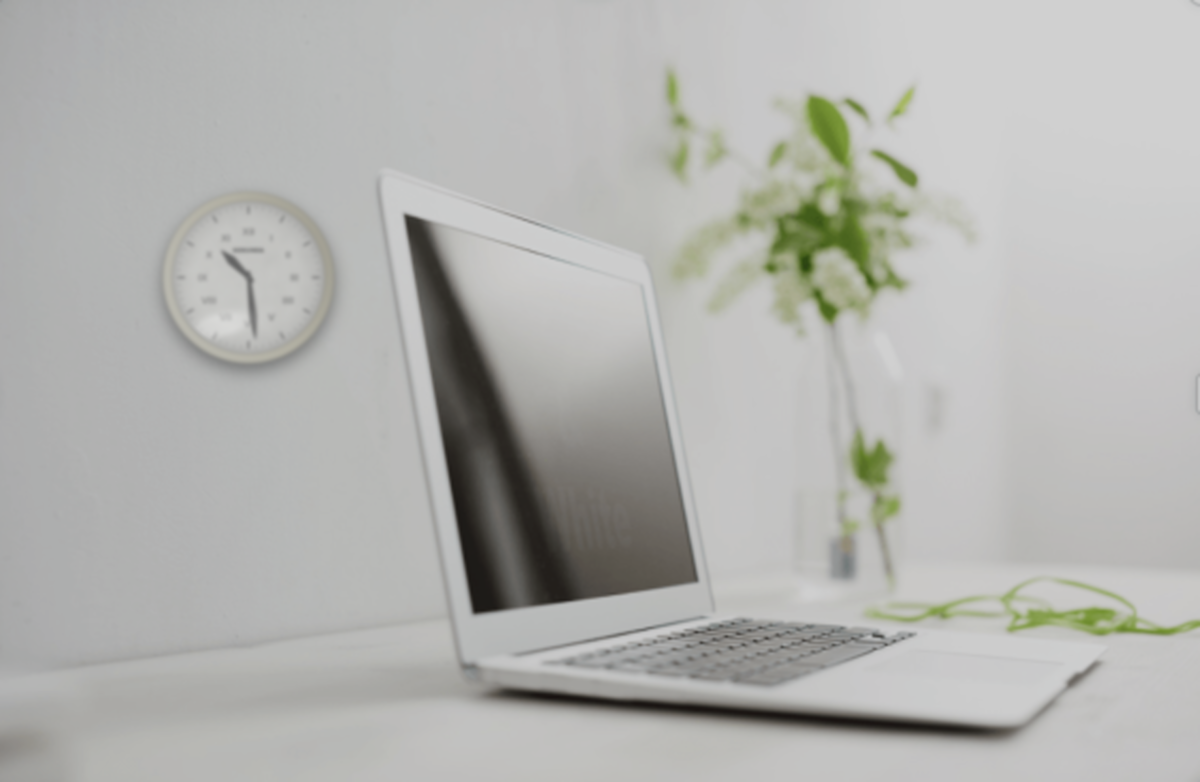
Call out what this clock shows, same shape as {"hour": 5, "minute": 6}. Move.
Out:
{"hour": 10, "minute": 29}
